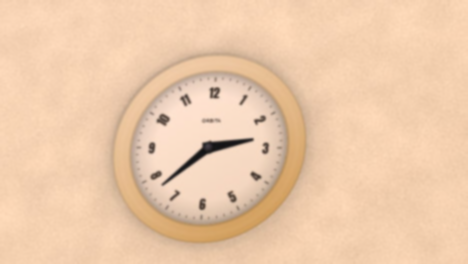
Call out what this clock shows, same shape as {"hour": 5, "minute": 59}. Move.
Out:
{"hour": 2, "minute": 38}
